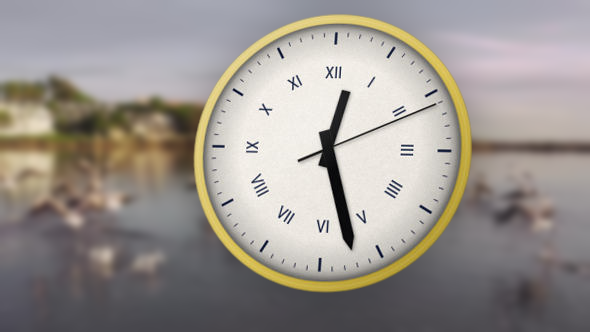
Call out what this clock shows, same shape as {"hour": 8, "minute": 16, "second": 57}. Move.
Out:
{"hour": 12, "minute": 27, "second": 11}
